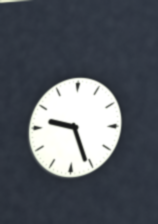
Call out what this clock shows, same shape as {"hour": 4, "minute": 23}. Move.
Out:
{"hour": 9, "minute": 26}
